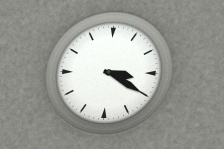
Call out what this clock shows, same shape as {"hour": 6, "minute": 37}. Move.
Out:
{"hour": 3, "minute": 20}
